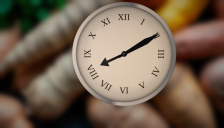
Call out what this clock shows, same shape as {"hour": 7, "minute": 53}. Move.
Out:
{"hour": 8, "minute": 10}
